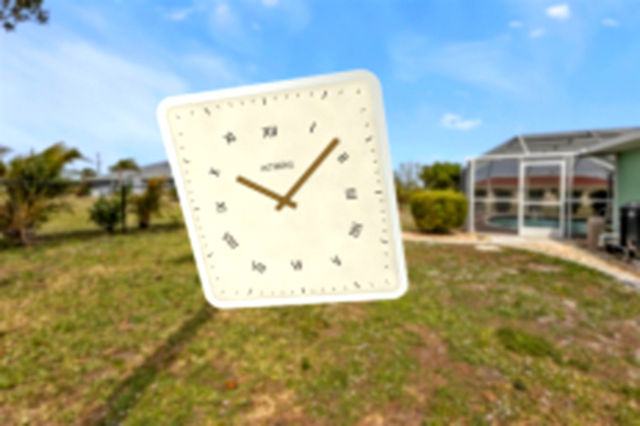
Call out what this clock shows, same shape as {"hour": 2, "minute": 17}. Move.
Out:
{"hour": 10, "minute": 8}
